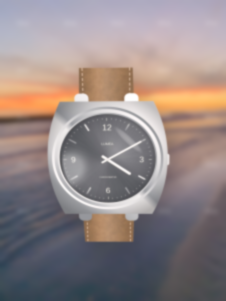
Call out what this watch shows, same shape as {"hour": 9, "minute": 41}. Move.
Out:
{"hour": 4, "minute": 10}
